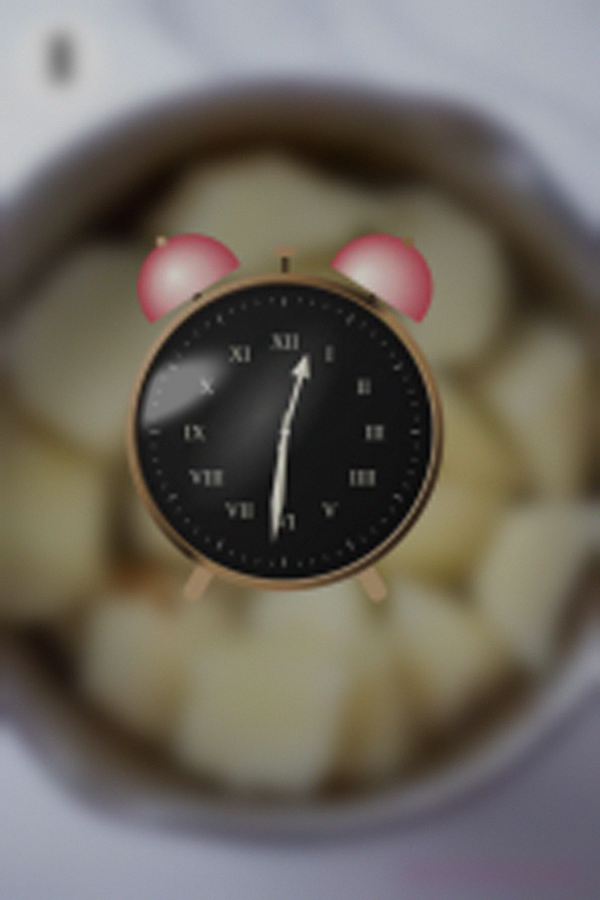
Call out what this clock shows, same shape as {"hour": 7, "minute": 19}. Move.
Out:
{"hour": 12, "minute": 31}
